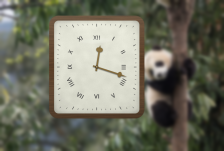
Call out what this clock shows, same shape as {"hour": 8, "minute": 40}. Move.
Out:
{"hour": 12, "minute": 18}
